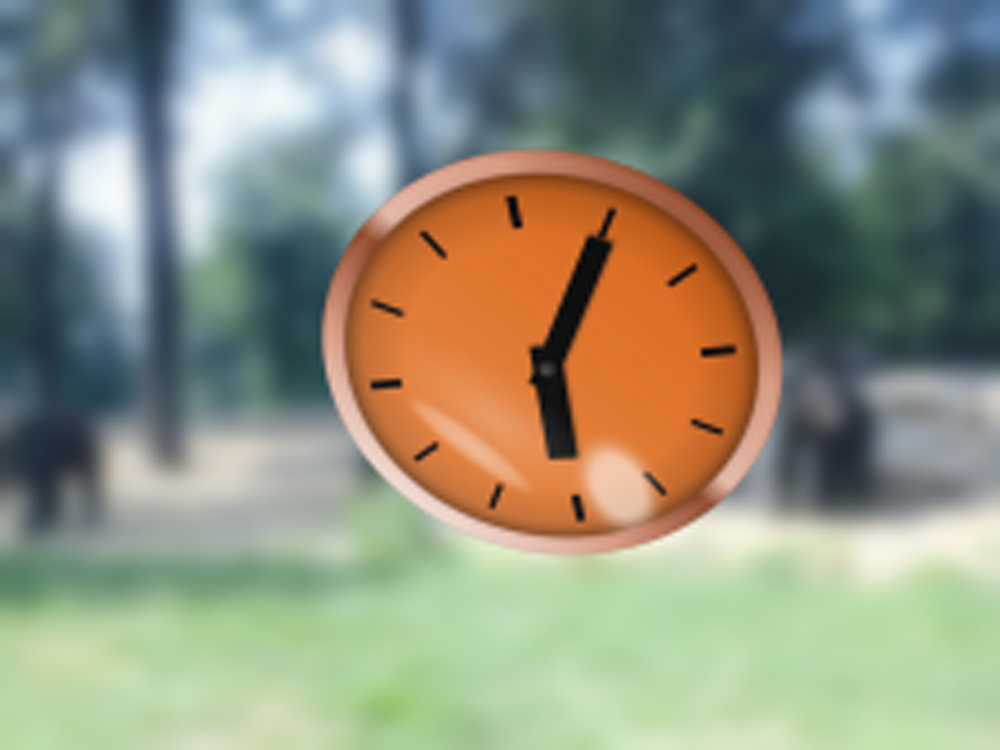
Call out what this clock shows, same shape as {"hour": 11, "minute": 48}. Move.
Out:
{"hour": 6, "minute": 5}
